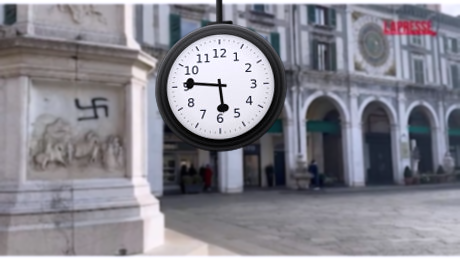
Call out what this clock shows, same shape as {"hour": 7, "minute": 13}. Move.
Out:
{"hour": 5, "minute": 46}
